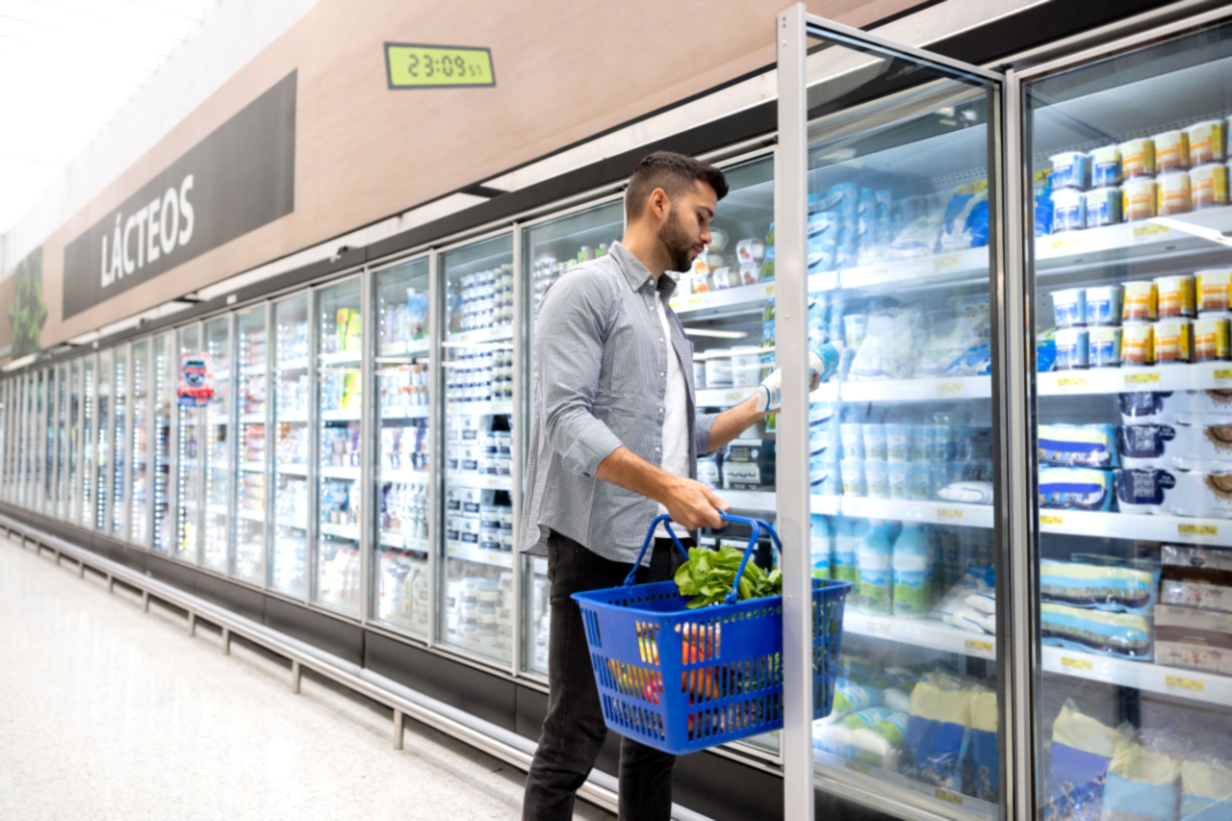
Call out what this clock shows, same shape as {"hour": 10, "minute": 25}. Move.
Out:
{"hour": 23, "minute": 9}
